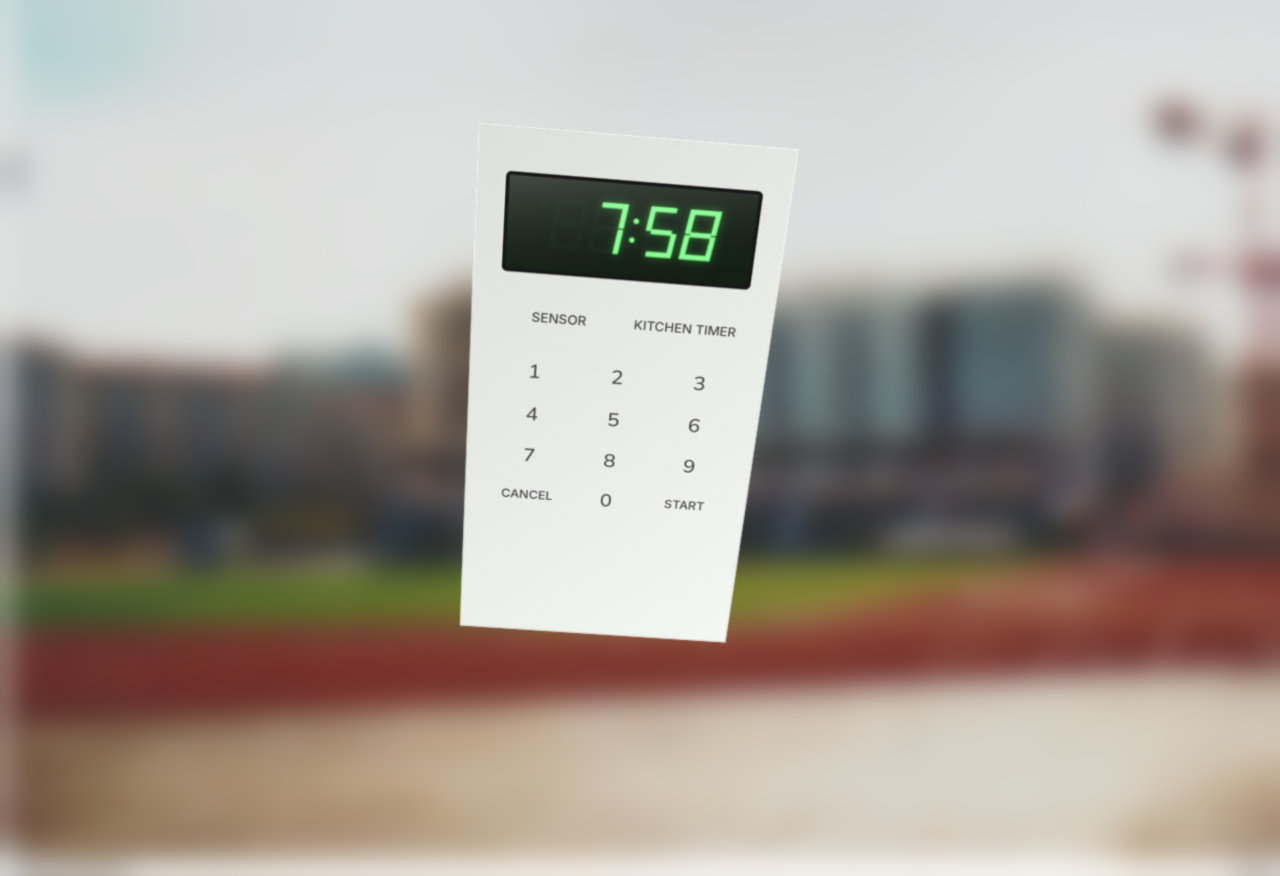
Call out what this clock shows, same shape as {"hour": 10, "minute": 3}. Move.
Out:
{"hour": 7, "minute": 58}
